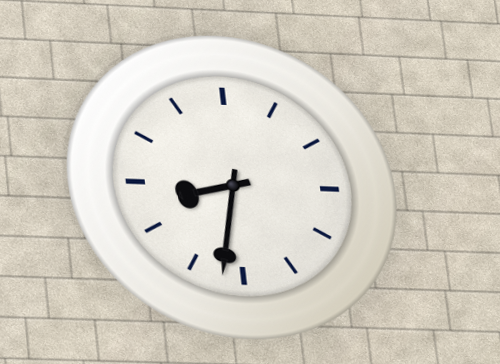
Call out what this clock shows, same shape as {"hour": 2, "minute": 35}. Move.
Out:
{"hour": 8, "minute": 32}
